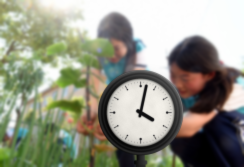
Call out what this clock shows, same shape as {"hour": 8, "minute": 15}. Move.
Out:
{"hour": 4, "minute": 2}
